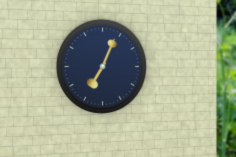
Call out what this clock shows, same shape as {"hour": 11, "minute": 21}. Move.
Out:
{"hour": 7, "minute": 4}
